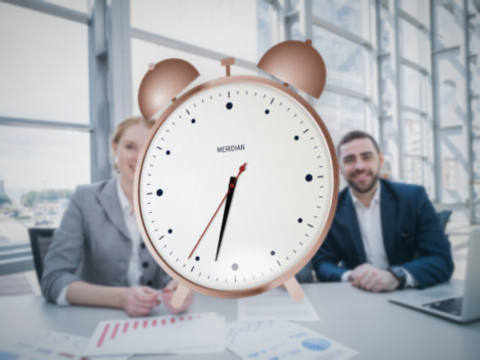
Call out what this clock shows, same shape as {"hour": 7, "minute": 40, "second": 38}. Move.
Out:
{"hour": 6, "minute": 32, "second": 36}
